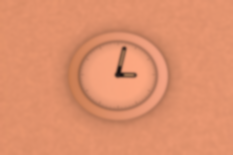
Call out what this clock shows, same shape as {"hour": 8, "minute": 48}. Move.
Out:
{"hour": 3, "minute": 2}
